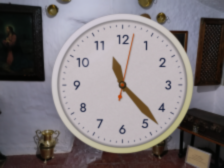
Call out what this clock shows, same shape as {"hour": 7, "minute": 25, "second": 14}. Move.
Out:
{"hour": 11, "minute": 23, "second": 2}
